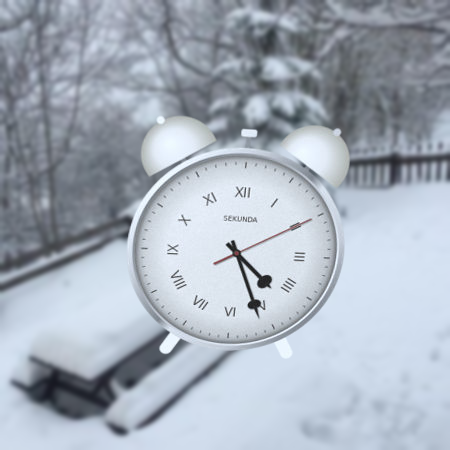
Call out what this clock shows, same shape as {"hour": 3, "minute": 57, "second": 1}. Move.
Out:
{"hour": 4, "minute": 26, "second": 10}
